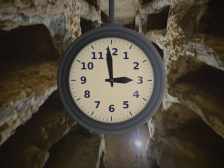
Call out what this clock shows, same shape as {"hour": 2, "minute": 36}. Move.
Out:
{"hour": 2, "minute": 59}
